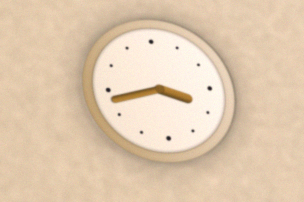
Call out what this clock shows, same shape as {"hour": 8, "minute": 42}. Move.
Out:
{"hour": 3, "minute": 43}
